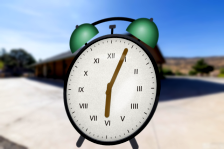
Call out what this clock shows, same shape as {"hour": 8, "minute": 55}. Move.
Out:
{"hour": 6, "minute": 4}
